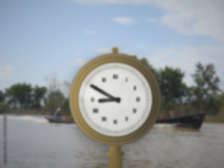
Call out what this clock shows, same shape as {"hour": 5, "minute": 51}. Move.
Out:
{"hour": 8, "minute": 50}
